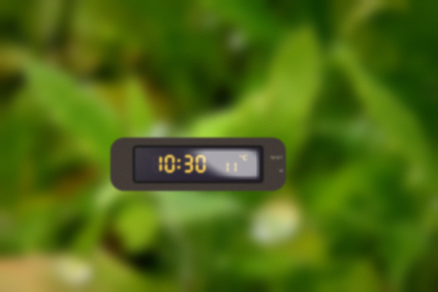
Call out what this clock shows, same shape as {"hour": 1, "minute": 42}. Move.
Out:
{"hour": 10, "minute": 30}
